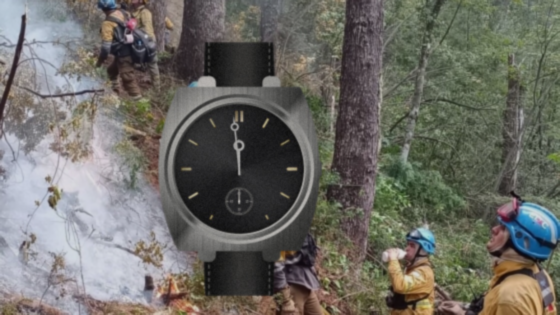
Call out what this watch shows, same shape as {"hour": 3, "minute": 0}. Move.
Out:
{"hour": 11, "minute": 59}
